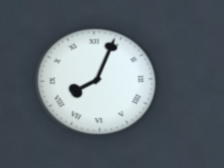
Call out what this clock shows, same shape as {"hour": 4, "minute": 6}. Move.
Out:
{"hour": 8, "minute": 4}
